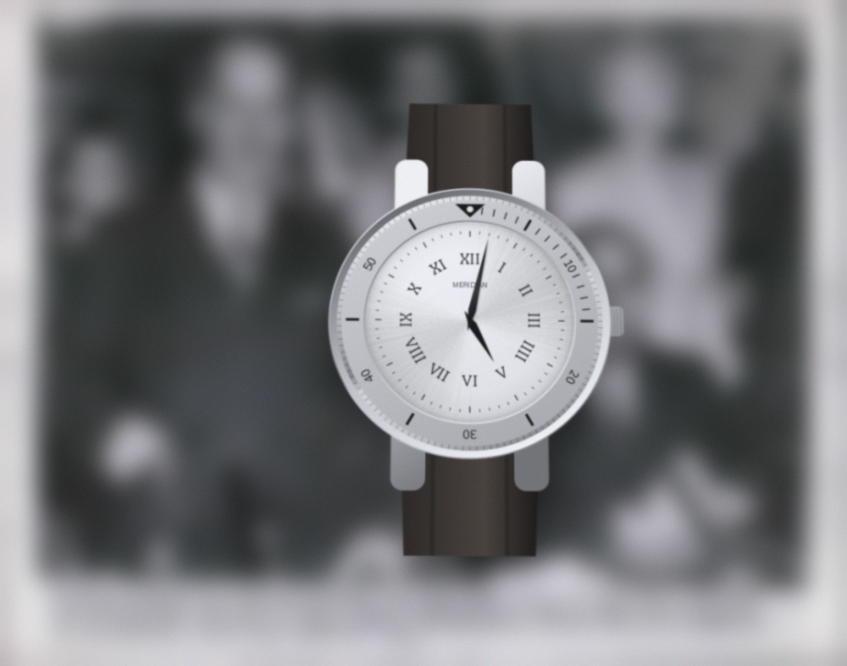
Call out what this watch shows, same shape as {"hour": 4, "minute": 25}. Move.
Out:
{"hour": 5, "minute": 2}
